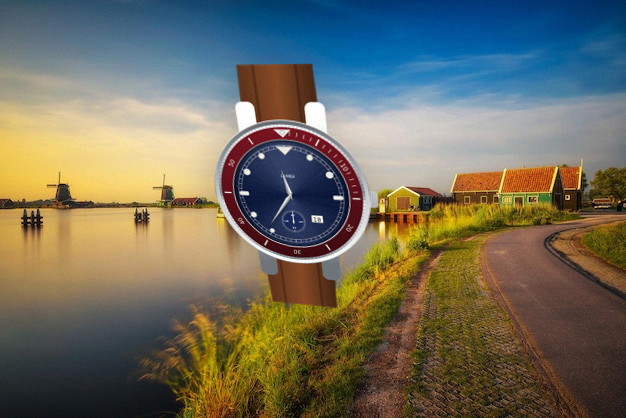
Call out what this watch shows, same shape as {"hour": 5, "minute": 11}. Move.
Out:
{"hour": 11, "minute": 36}
